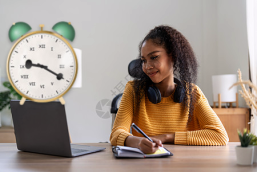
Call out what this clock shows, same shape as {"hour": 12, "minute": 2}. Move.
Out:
{"hour": 9, "minute": 20}
